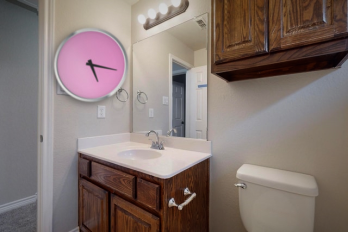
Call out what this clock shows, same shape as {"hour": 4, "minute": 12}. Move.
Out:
{"hour": 5, "minute": 17}
